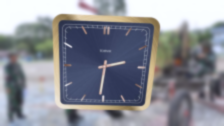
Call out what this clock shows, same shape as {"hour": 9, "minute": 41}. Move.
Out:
{"hour": 2, "minute": 31}
